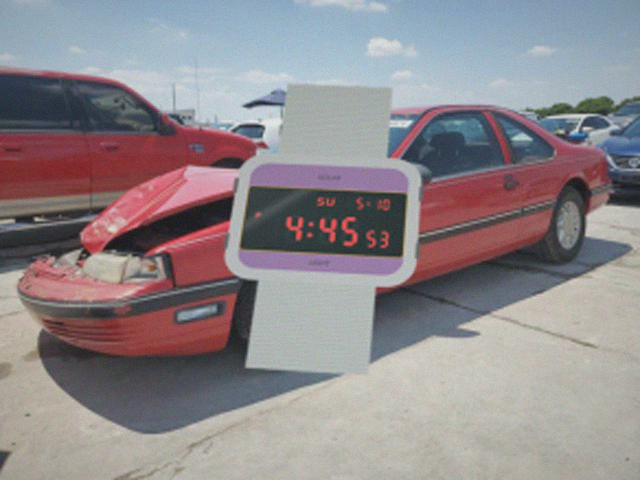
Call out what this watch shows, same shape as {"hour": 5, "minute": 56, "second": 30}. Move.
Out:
{"hour": 4, "minute": 45, "second": 53}
